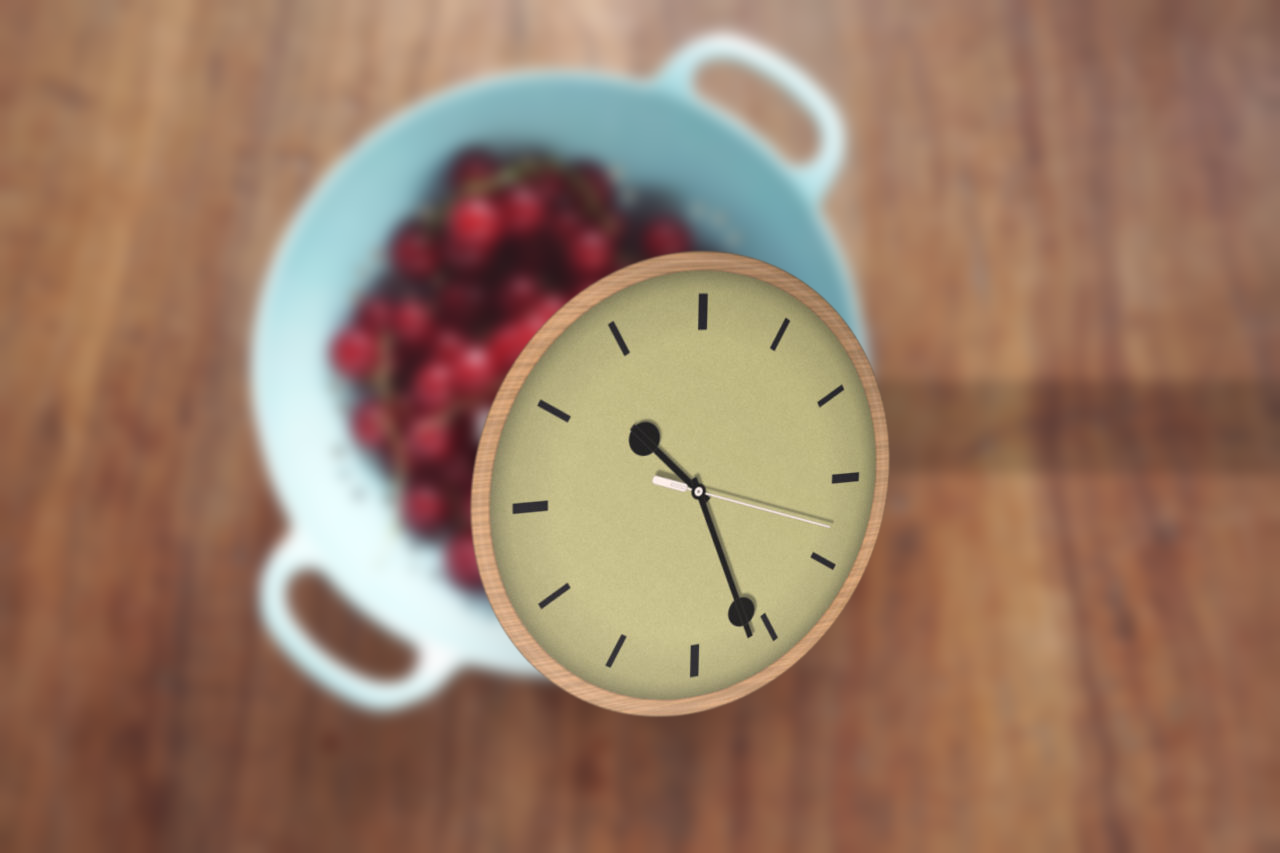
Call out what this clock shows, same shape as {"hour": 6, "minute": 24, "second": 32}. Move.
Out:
{"hour": 10, "minute": 26, "second": 18}
